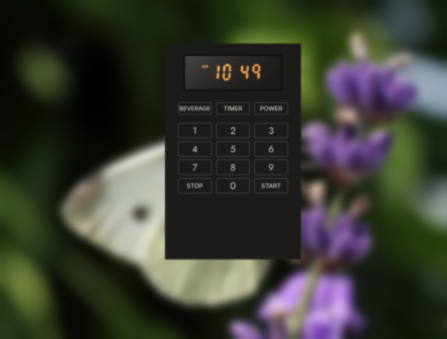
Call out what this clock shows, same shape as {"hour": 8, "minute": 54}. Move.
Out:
{"hour": 10, "minute": 49}
